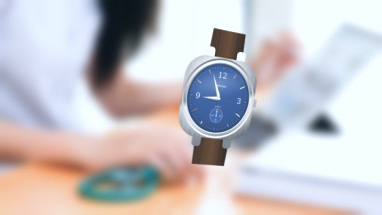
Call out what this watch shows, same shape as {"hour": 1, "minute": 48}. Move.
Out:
{"hour": 8, "minute": 56}
